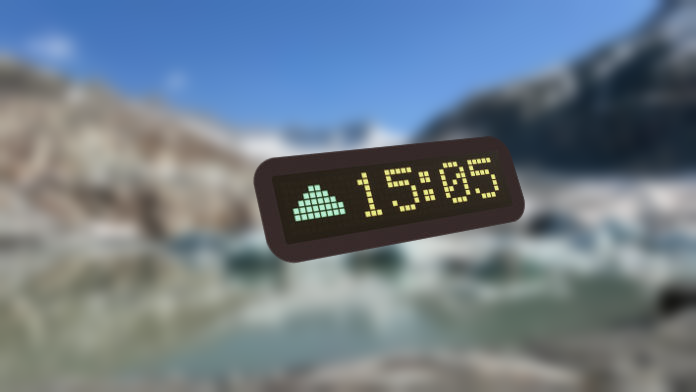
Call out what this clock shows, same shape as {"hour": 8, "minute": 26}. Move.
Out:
{"hour": 15, "minute": 5}
